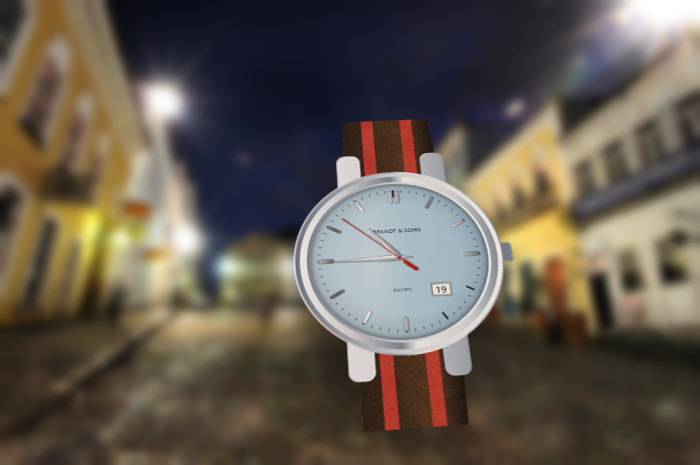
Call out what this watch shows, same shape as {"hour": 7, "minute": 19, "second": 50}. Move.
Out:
{"hour": 10, "minute": 44, "second": 52}
